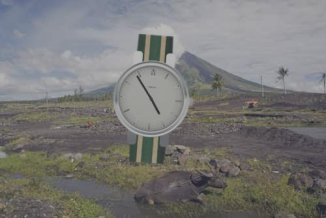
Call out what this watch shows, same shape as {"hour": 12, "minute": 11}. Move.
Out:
{"hour": 4, "minute": 54}
